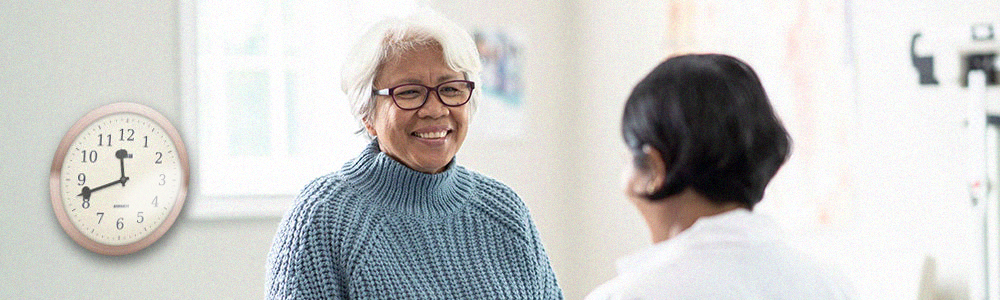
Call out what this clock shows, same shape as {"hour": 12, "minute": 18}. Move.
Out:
{"hour": 11, "minute": 42}
